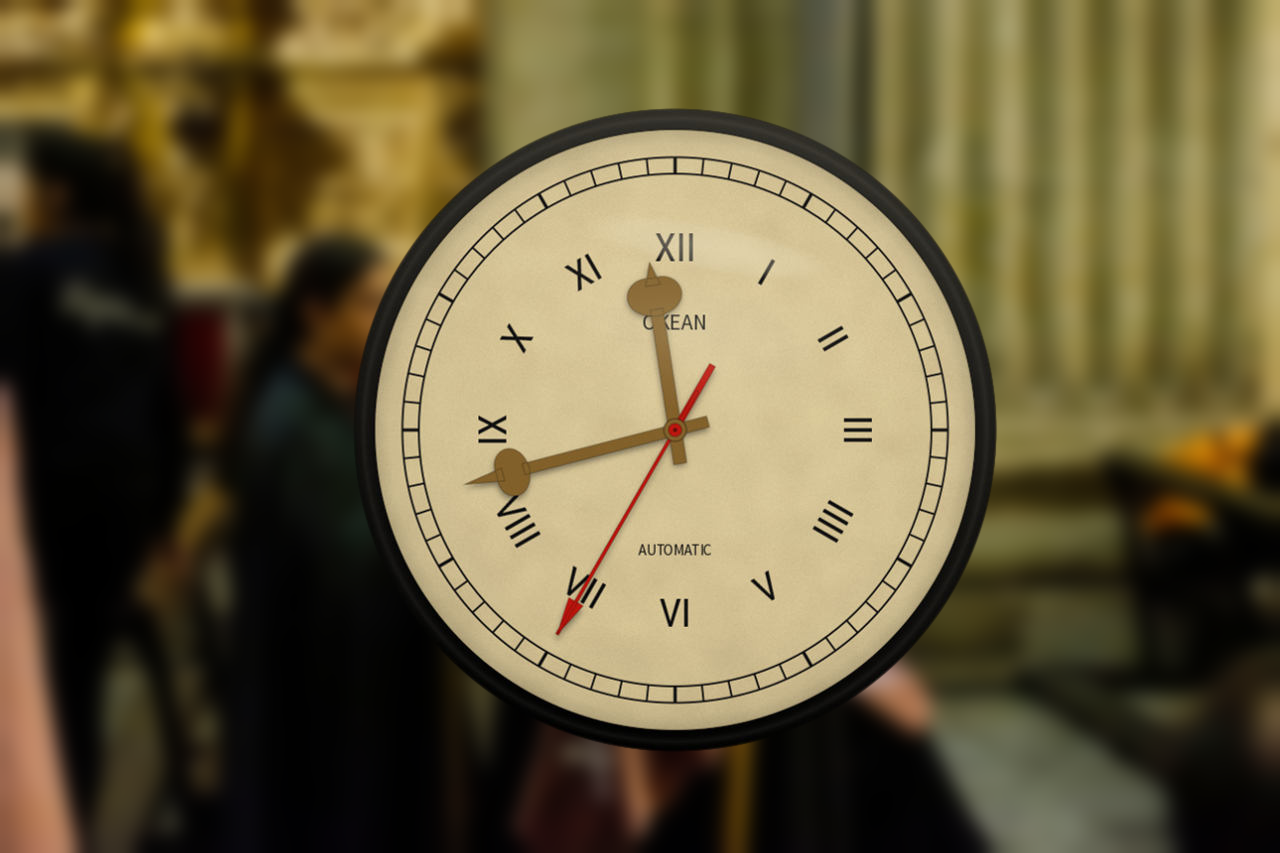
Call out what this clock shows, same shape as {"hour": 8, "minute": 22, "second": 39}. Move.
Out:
{"hour": 11, "minute": 42, "second": 35}
